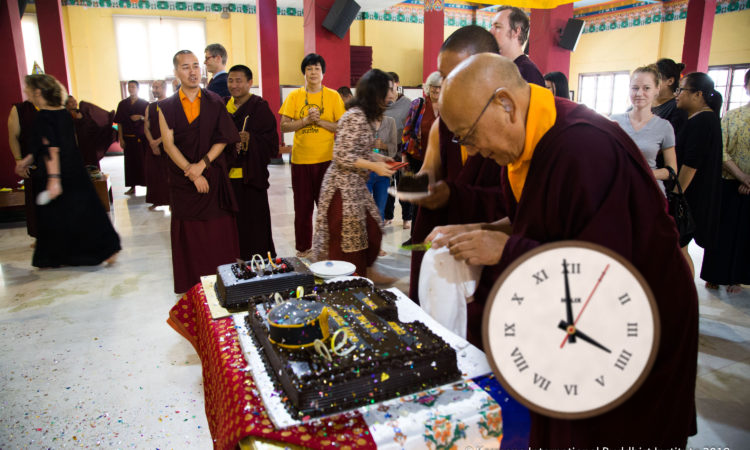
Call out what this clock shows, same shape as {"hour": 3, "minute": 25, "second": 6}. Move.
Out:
{"hour": 3, "minute": 59, "second": 5}
